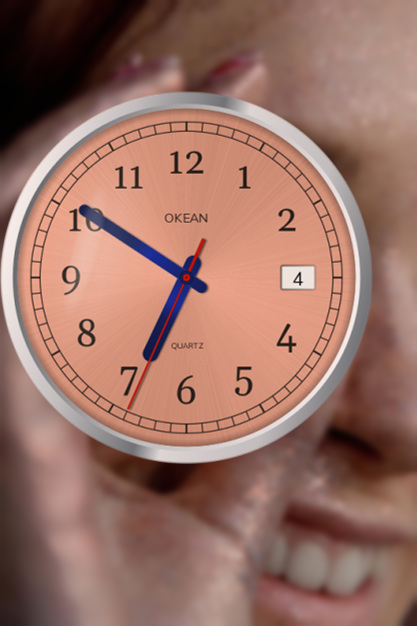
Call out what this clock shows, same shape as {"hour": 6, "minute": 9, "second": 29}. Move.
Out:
{"hour": 6, "minute": 50, "second": 34}
